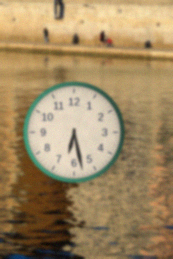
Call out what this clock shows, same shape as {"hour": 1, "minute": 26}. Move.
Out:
{"hour": 6, "minute": 28}
